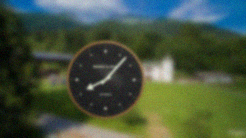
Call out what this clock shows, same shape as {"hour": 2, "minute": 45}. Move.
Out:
{"hour": 8, "minute": 7}
